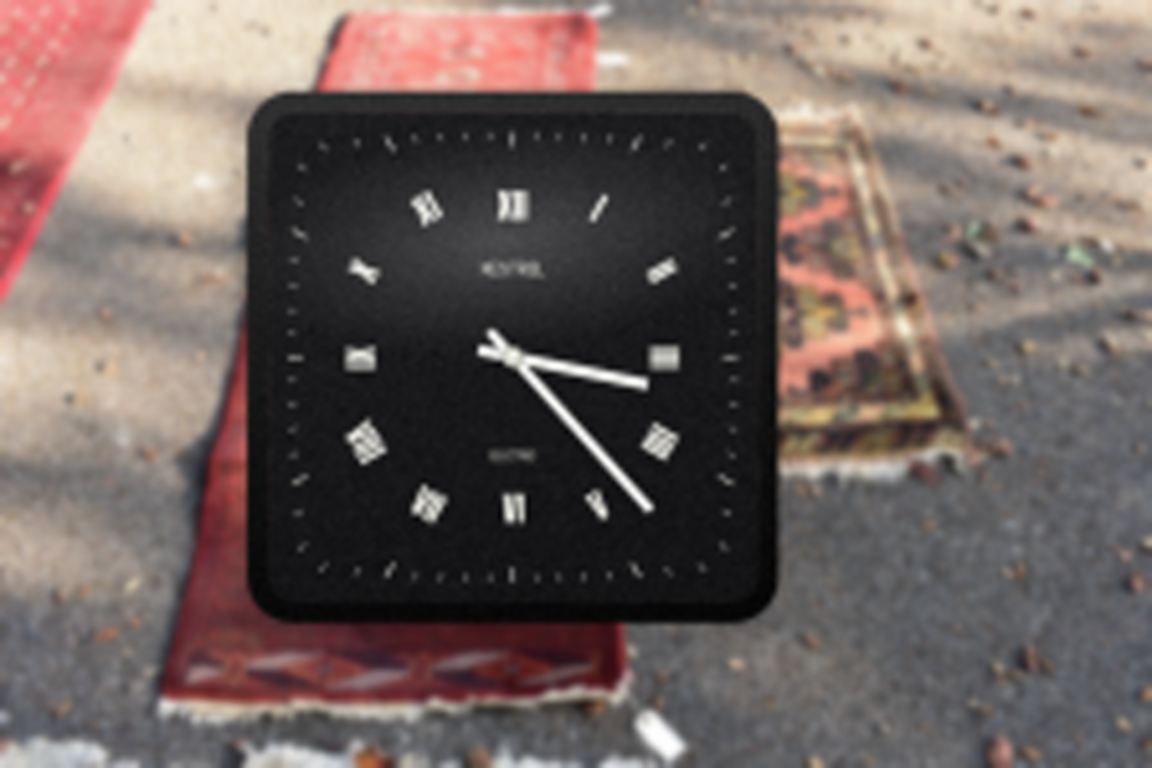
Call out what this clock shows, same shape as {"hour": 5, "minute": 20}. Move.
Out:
{"hour": 3, "minute": 23}
